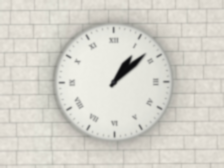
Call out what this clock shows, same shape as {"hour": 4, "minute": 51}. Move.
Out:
{"hour": 1, "minute": 8}
